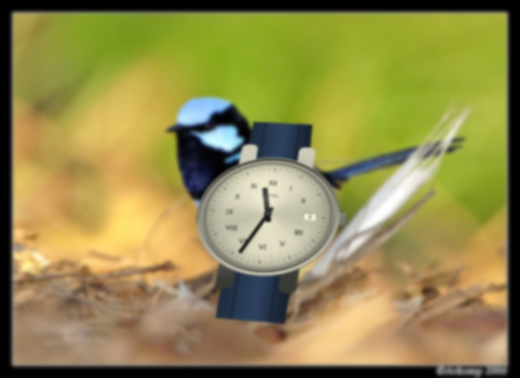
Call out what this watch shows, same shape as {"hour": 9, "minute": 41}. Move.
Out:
{"hour": 11, "minute": 34}
